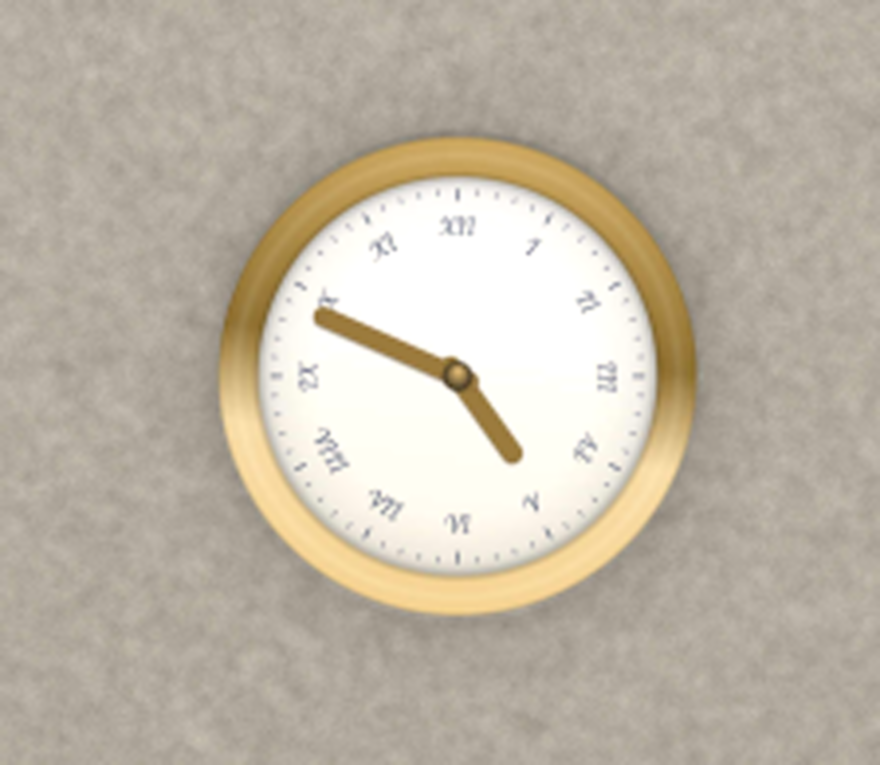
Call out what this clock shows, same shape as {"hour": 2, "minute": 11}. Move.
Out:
{"hour": 4, "minute": 49}
